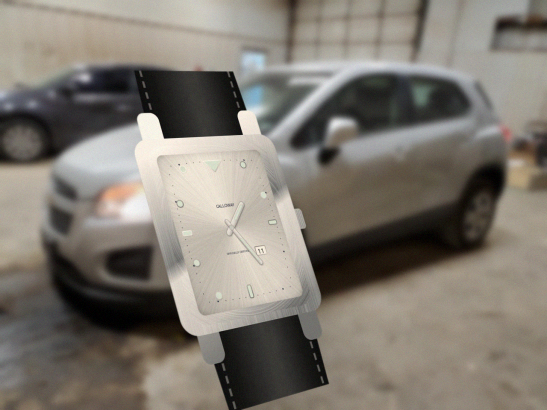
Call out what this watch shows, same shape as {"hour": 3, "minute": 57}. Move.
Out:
{"hour": 1, "minute": 25}
